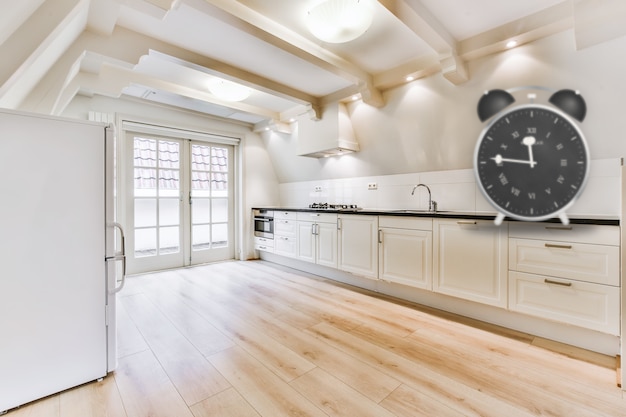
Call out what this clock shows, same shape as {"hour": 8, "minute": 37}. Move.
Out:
{"hour": 11, "minute": 46}
